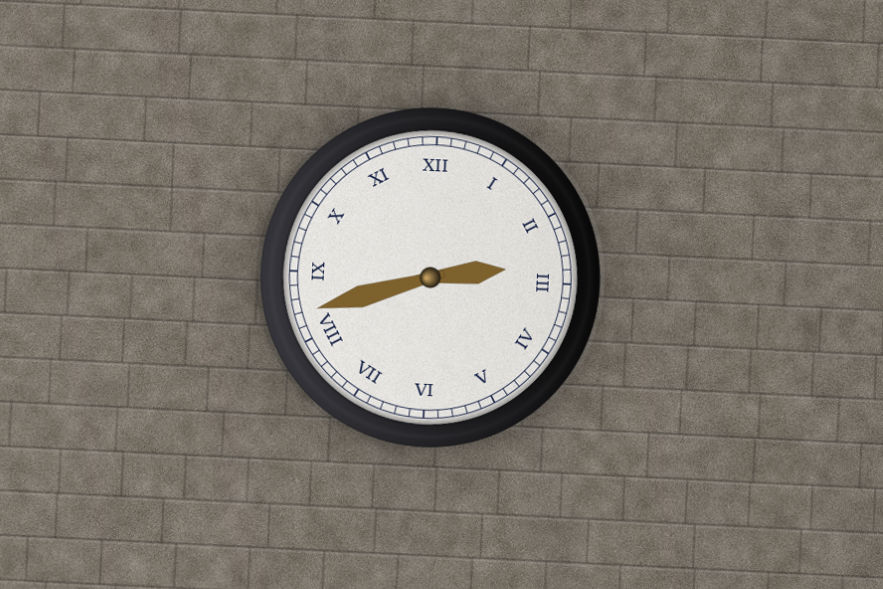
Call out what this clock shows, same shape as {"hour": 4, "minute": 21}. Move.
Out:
{"hour": 2, "minute": 42}
